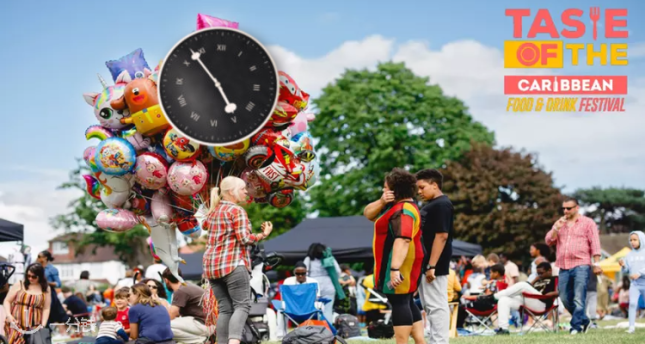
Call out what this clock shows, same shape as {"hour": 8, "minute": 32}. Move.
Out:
{"hour": 4, "minute": 53}
